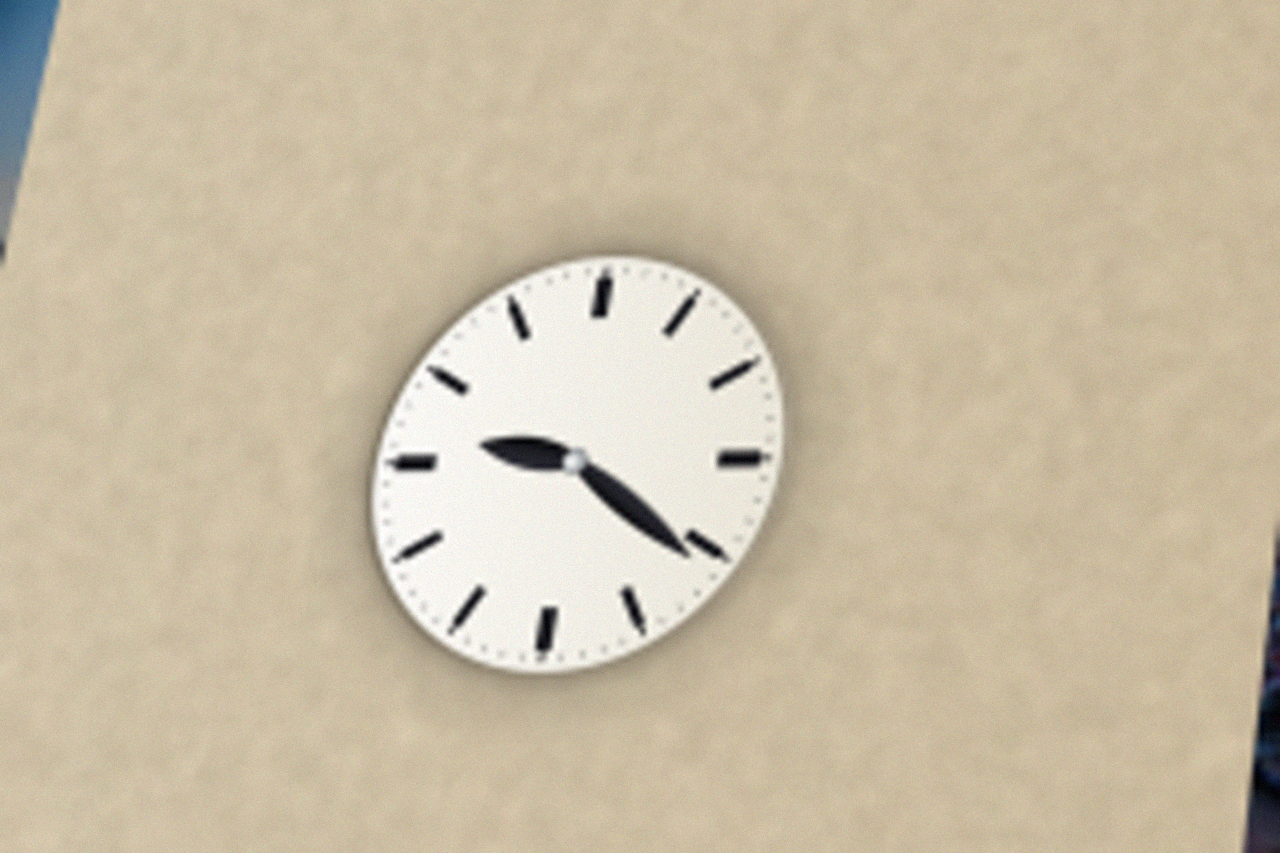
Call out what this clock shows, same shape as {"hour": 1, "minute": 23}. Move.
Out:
{"hour": 9, "minute": 21}
